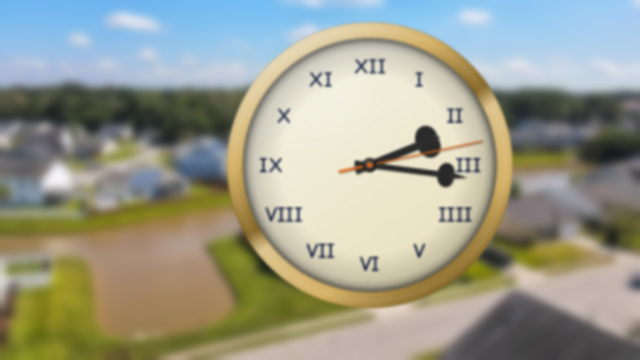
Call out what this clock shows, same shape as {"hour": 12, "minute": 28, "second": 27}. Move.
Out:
{"hour": 2, "minute": 16, "second": 13}
